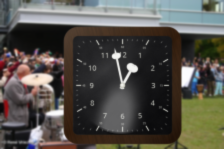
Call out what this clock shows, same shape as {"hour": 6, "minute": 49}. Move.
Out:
{"hour": 12, "minute": 58}
